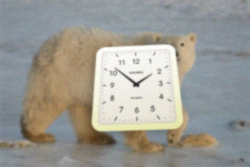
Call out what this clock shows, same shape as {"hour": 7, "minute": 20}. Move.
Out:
{"hour": 1, "minute": 52}
